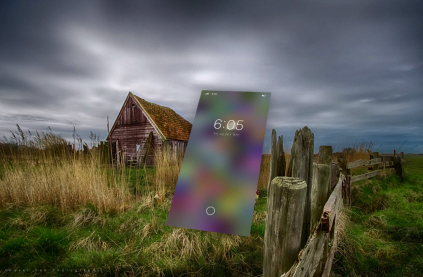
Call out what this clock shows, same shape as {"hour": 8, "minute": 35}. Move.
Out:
{"hour": 6, "minute": 5}
